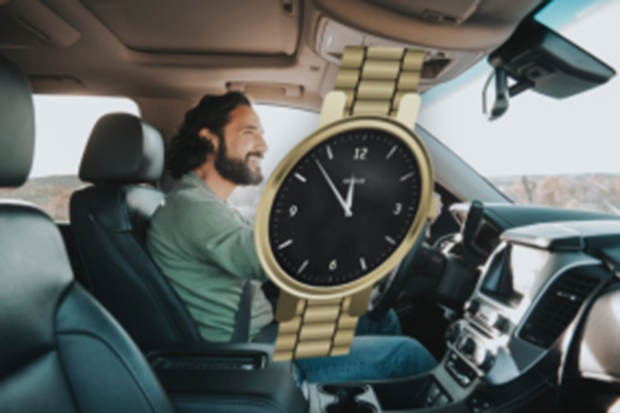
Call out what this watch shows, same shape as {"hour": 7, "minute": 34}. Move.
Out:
{"hour": 11, "minute": 53}
